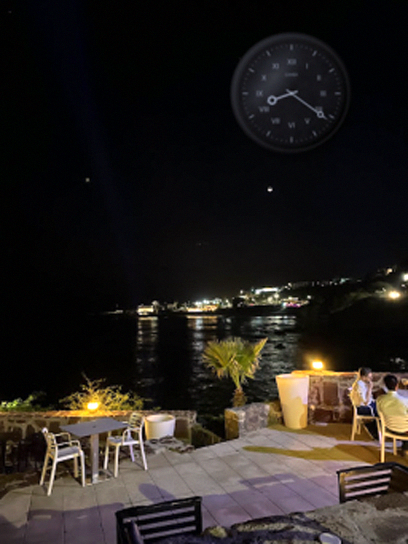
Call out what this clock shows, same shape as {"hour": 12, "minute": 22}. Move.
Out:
{"hour": 8, "minute": 21}
